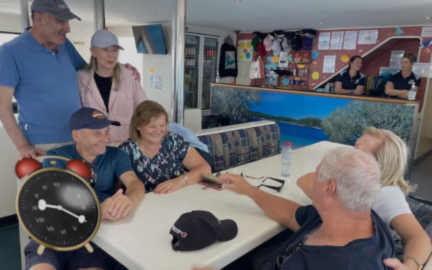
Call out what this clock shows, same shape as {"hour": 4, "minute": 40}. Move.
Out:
{"hour": 9, "minute": 20}
